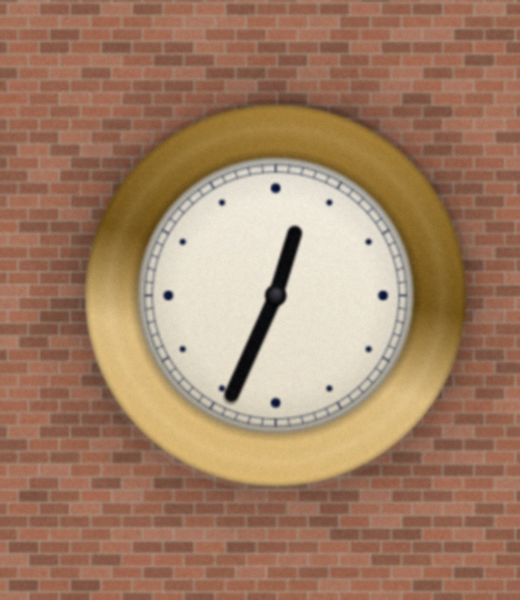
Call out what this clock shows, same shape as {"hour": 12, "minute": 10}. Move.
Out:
{"hour": 12, "minute": 34}
